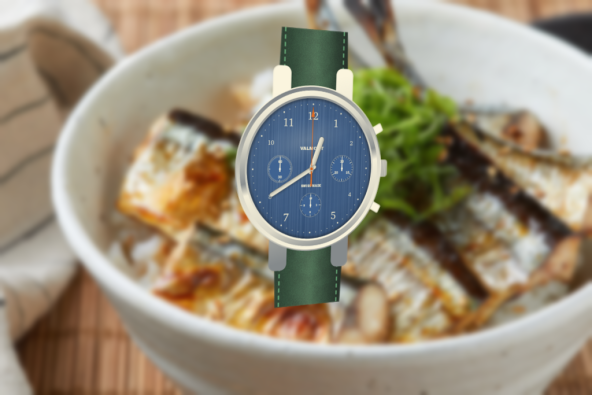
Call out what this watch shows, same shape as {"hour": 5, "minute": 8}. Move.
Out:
{"hour": 12, "minute": 40}
